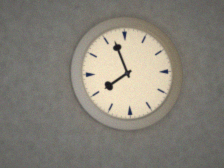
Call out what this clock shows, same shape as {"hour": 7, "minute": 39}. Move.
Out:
{"hour": 7, "minute": 57}
